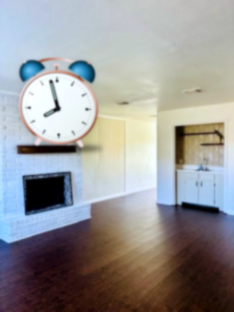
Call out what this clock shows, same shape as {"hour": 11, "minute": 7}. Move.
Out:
{"hour": 7, "minute": 58}
